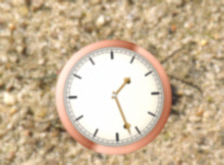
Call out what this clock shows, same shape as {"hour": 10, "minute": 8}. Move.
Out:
{"hour": 1, "minute": 27}
